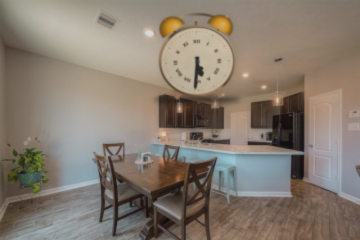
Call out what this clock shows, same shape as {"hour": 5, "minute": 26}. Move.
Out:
{"hour": 5, "minute": 31}
